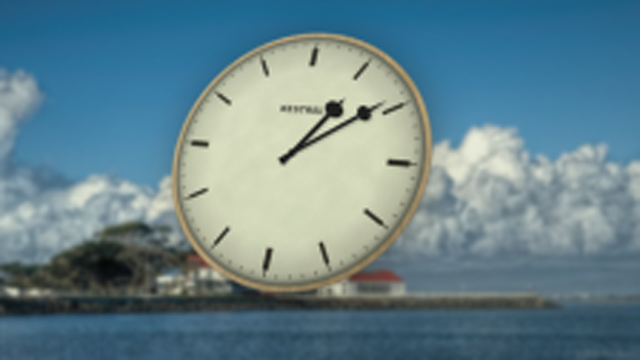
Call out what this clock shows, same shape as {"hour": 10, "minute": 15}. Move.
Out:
{"hour": 1, "minute": 9}
